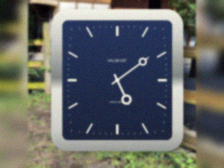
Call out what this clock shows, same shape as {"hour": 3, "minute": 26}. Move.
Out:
{"hour": 5, "minute": 9}
